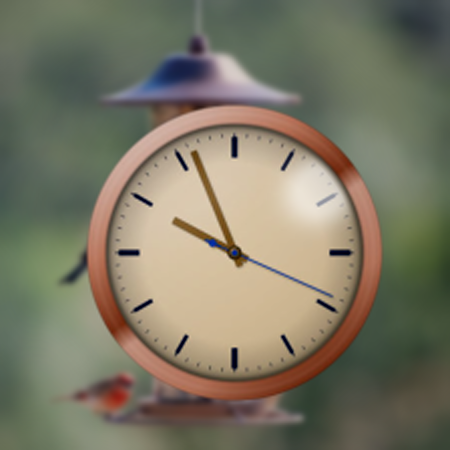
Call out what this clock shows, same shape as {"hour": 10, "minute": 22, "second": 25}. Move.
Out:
{"hour": 9, "minute": 56, "second": 19}
